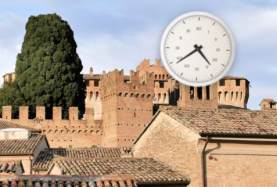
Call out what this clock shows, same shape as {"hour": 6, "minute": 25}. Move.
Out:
{"hour": 4, "minute": 39}
